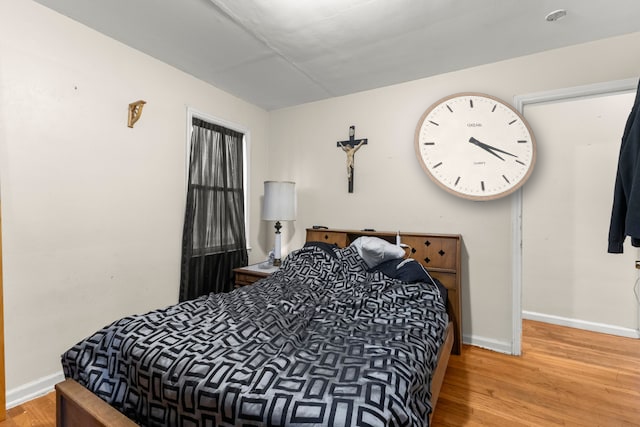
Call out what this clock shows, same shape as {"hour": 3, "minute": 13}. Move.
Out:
{"hour": 4, "minute": 19}
